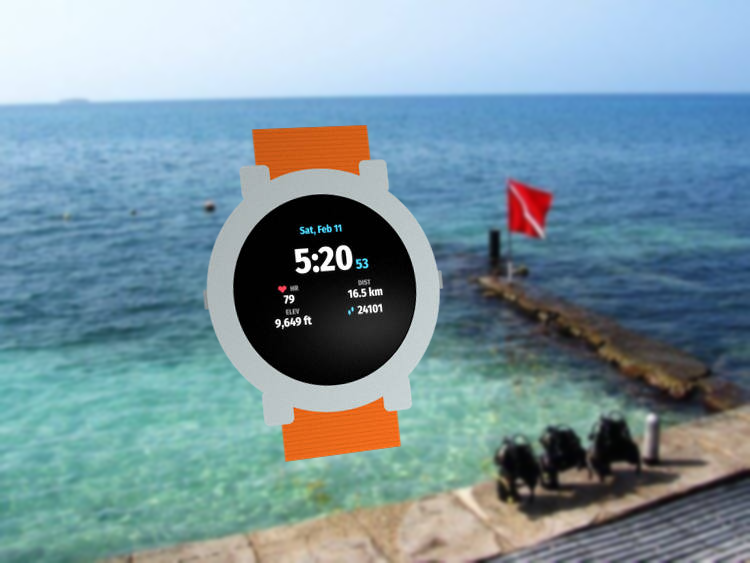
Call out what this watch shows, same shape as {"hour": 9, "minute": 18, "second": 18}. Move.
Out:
{"hour": 5, "minute": 20, "second": 53}
